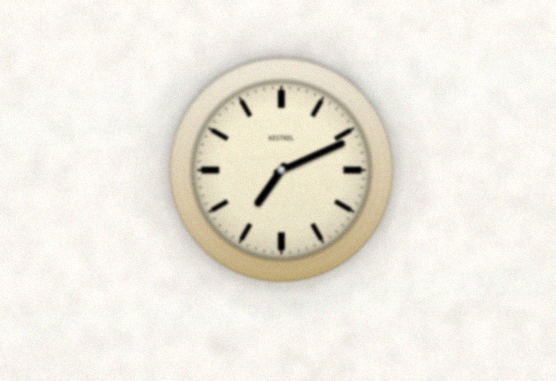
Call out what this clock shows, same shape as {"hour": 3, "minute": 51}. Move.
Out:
{"hour": 7, "minute": 11}
